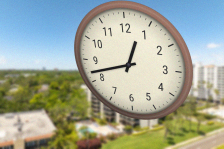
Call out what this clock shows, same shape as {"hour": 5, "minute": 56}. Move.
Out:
{"hour": 12, "minute": 42}
